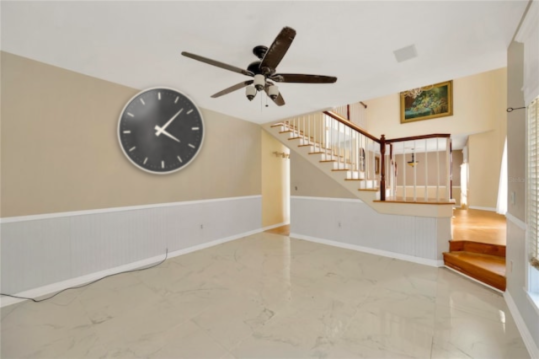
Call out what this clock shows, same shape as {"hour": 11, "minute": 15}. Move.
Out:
{"hour": 4, "minute": 8}
